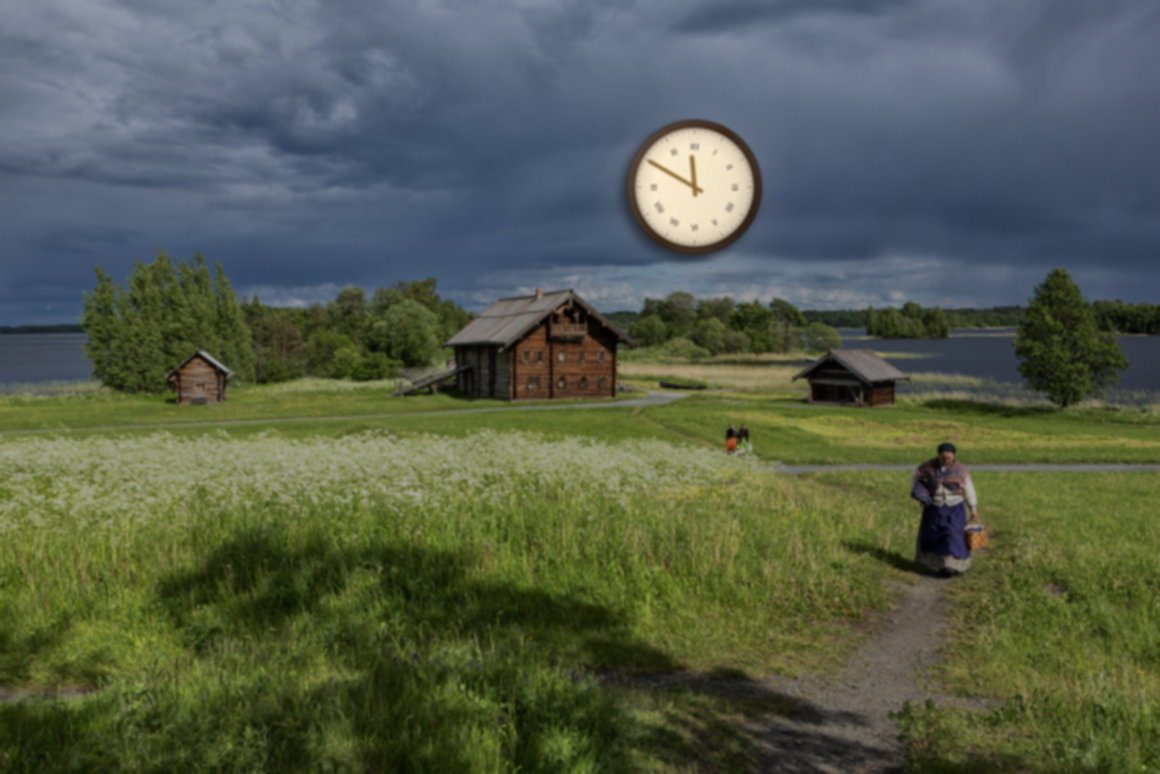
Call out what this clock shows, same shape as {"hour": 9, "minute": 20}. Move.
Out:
{"hour": 11, "minute": 50}
